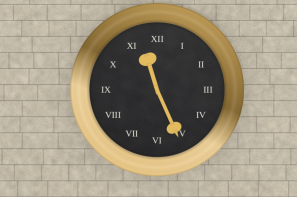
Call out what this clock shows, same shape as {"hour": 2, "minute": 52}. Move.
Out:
{"hour": 11, "minute": 26}
